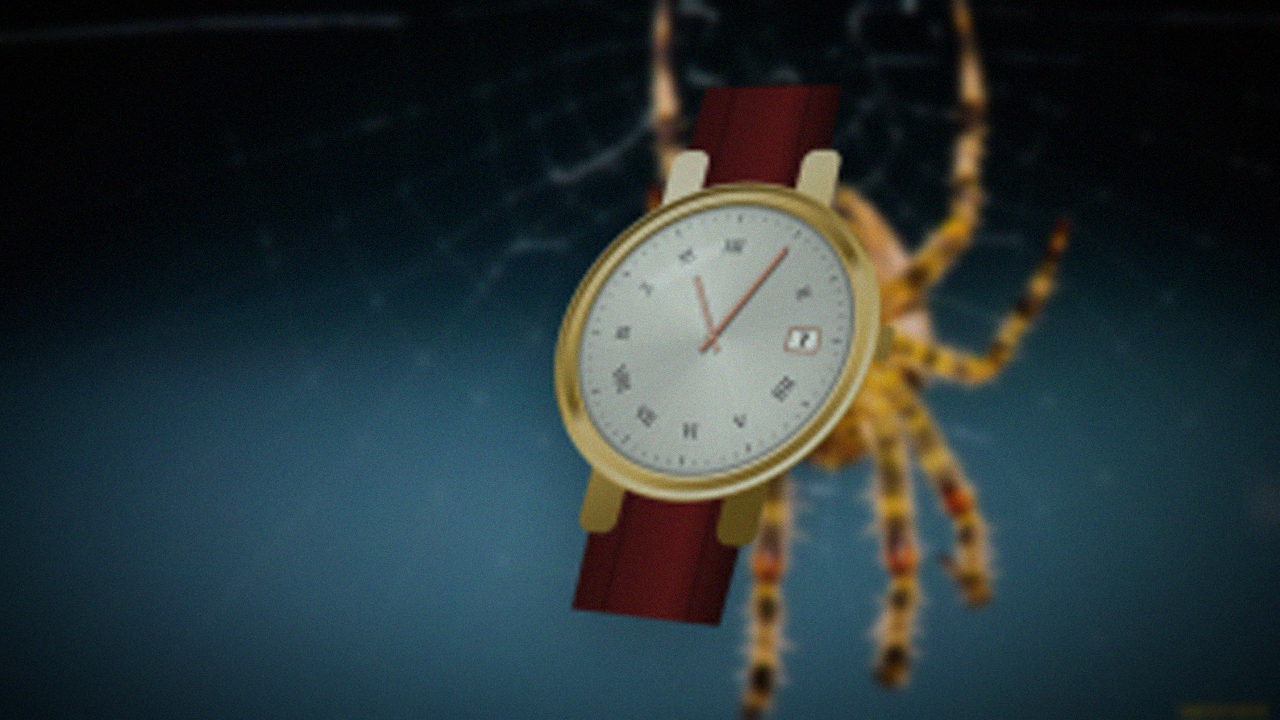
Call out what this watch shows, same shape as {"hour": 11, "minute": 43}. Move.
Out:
{"hour": 11, "minute": 5}
